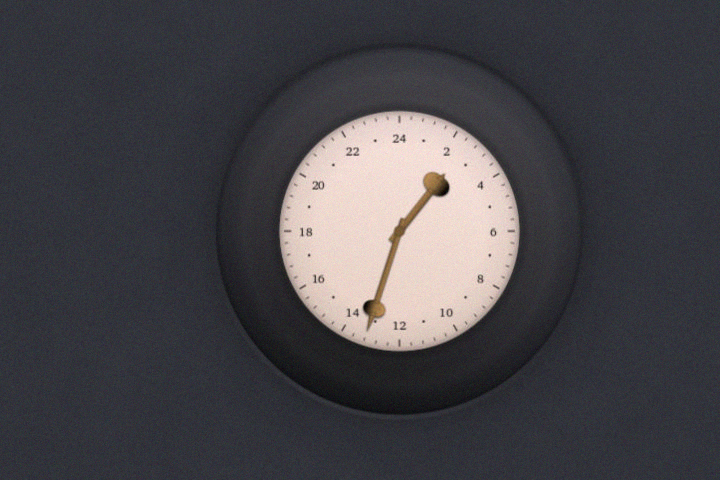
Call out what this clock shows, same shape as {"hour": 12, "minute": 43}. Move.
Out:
{"hour": 2, "minute": 33}
